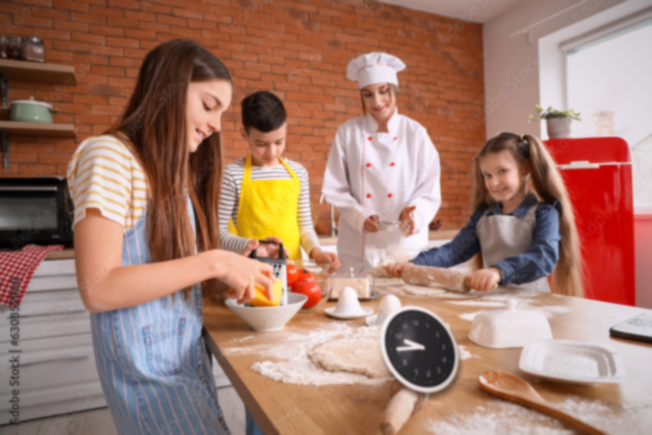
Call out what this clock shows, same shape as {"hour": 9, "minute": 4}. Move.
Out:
{"hour": 9, "minute": 45}
